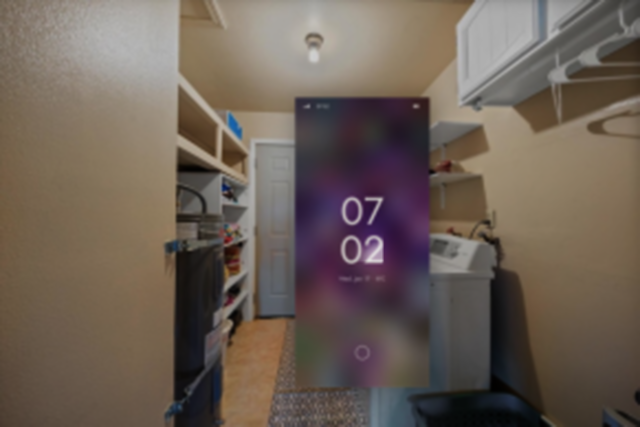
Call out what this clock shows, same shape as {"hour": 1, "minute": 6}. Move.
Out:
{"hour": 7, "minute": 2}
